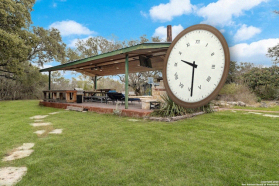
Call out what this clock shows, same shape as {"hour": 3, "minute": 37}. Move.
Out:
{"hour": 9, "minute": 29}
